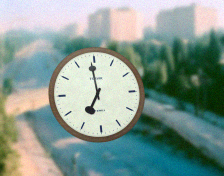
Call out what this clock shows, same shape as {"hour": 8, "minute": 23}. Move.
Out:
{"hour": 6, "minute": 59}
